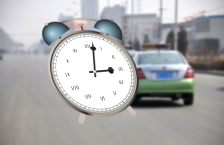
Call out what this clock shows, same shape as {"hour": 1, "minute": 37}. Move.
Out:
{"hour": 3, "minute": 2}
